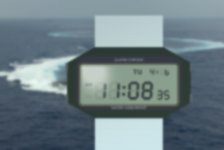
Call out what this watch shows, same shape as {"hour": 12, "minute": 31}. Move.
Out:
{"hour": 11, "minute": 8}
